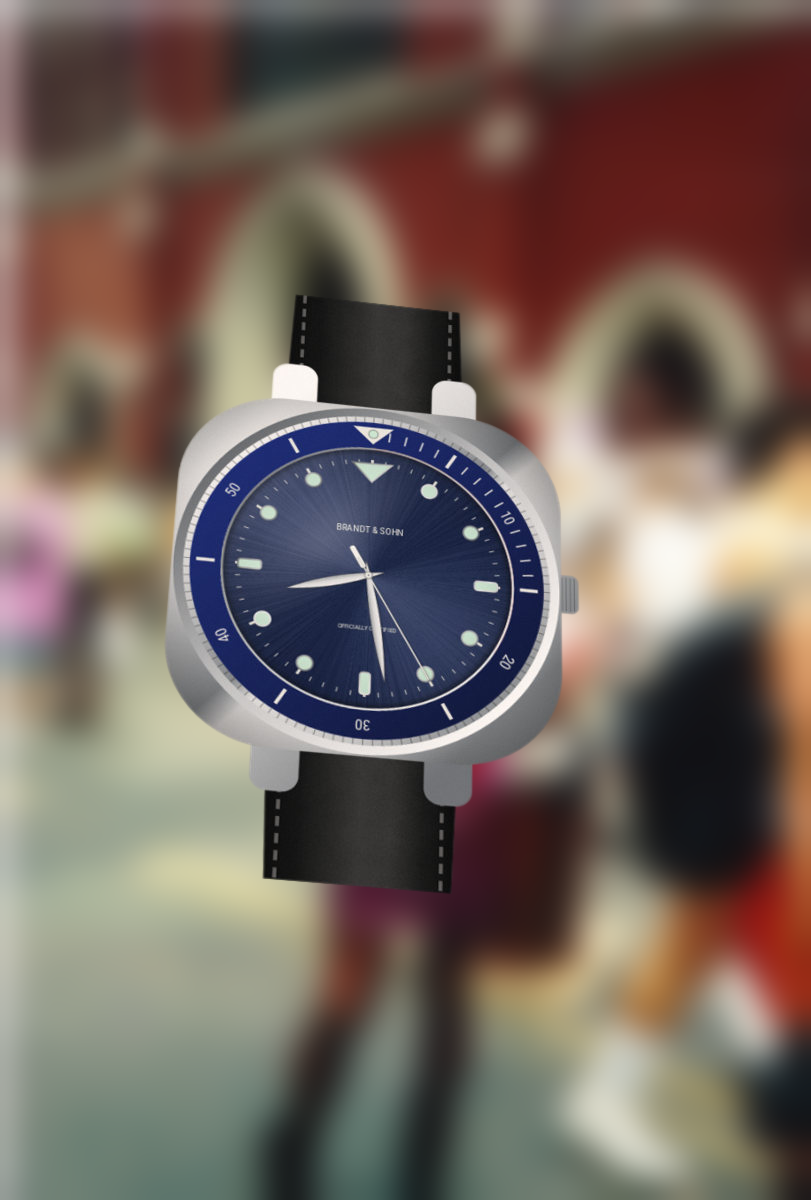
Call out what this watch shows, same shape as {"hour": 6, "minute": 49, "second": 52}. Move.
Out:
{"hour": 8, "minute": 28, "second": 25}
